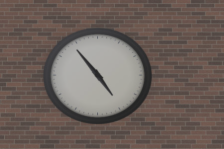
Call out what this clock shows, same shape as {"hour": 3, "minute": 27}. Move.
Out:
{"hour": 4, "minute": 54}
